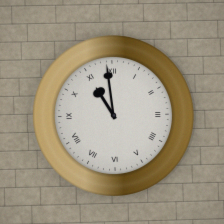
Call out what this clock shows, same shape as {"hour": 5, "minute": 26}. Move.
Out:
{"hour": 10, "minute": 59}
